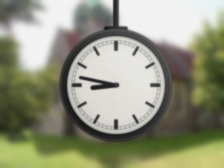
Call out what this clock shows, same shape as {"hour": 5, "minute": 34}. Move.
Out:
{"hour": 8, "minute": 47}
